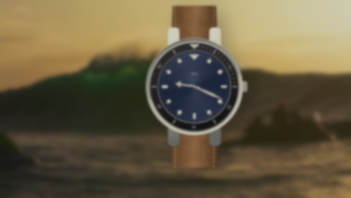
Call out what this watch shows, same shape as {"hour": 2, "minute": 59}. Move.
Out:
{"hour": 9, "minute": 19}
